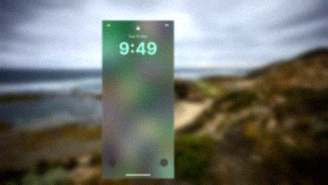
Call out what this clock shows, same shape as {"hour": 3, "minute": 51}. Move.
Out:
{"hour": 9, "minute": 49}
